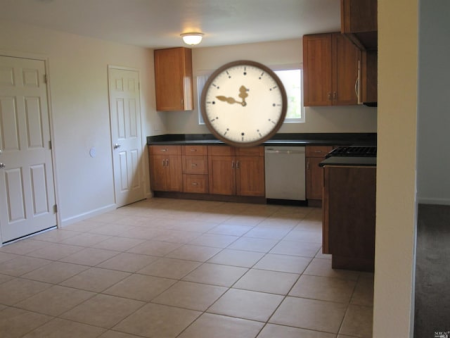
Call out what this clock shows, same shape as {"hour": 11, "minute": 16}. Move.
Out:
{"hour": 11, "minute": 47}
